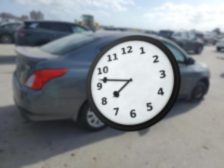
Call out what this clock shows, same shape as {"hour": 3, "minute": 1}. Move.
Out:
{"hour": 7, "minute": 47}
